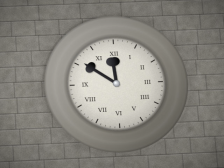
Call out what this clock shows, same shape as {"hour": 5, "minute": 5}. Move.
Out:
{"hour": 11, "minute": 51}
